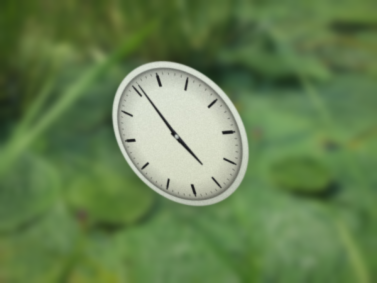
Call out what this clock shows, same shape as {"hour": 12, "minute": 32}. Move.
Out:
{"hour": 4, "minute": 56}
